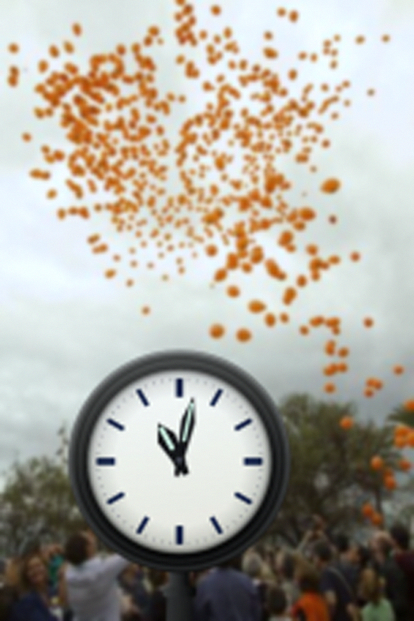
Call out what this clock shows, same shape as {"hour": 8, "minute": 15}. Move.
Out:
{"hour": 11, "minute": 2}
